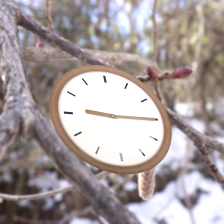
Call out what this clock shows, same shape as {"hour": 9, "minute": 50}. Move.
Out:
{"hour": 9, "minute": 15}
